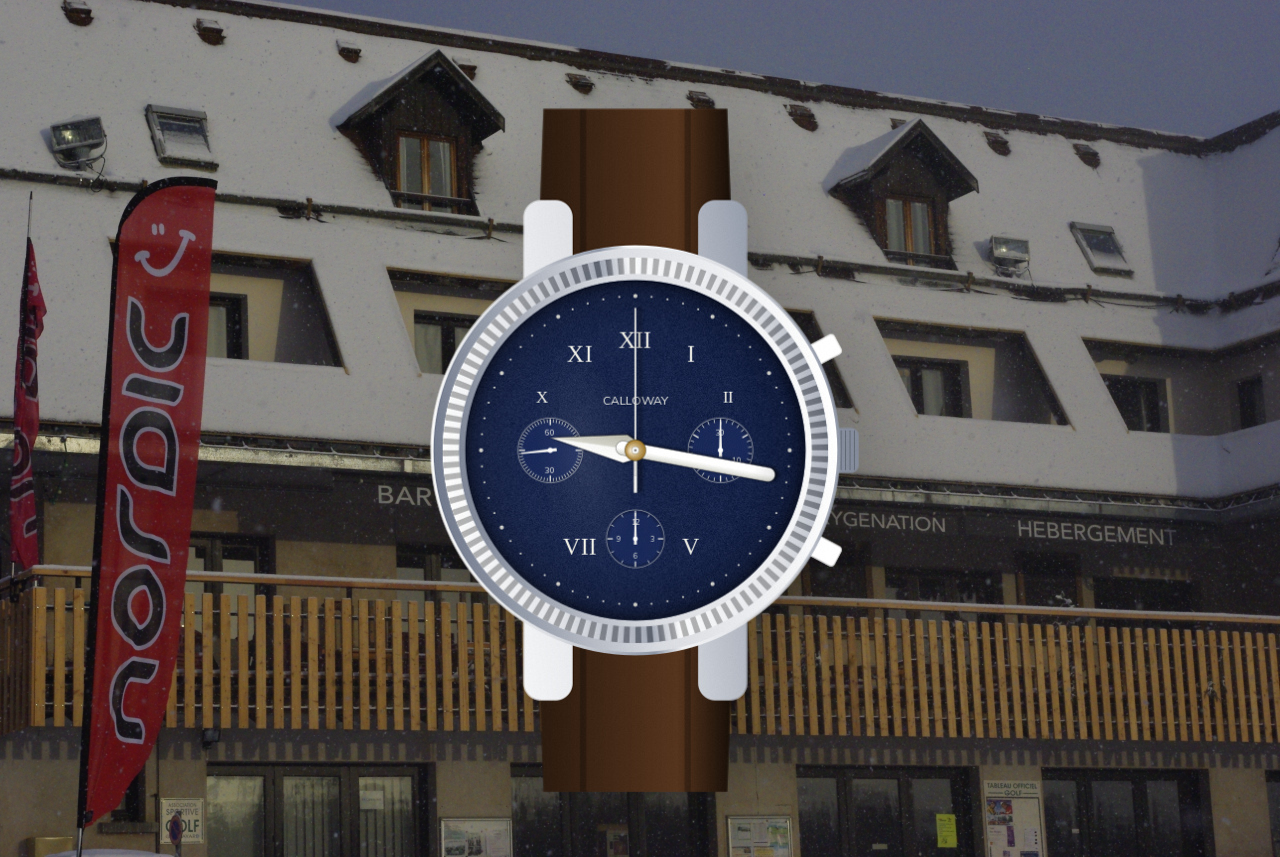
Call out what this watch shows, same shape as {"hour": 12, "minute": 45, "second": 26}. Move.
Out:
{"hour": 9, "minute": 16, "second": 44}
